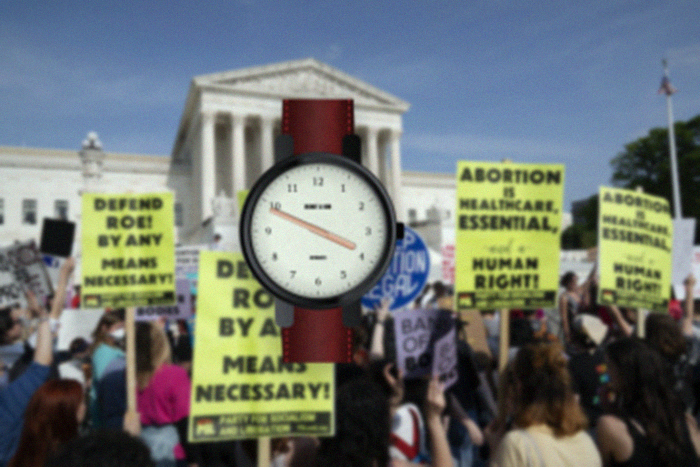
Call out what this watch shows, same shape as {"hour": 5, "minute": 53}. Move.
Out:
{"hour": 3, "minute": 49}
